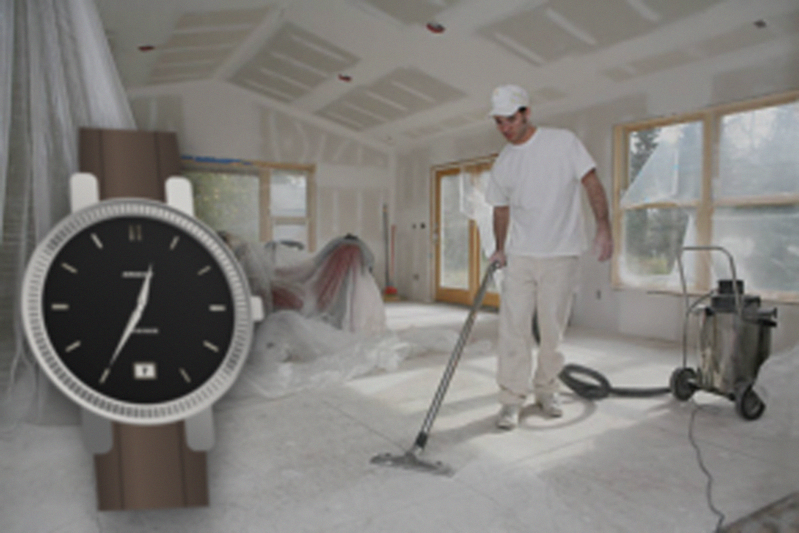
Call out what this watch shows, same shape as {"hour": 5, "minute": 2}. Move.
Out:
{"hour": 12, "minute": 35}
